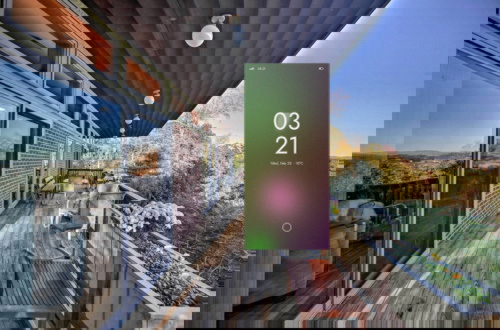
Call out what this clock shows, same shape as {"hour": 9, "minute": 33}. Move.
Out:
{"hour": 3, "minute": 21}
